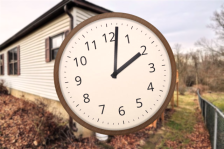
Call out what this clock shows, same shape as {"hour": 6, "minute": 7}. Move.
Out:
{"hour": 2, "minute": 2}
